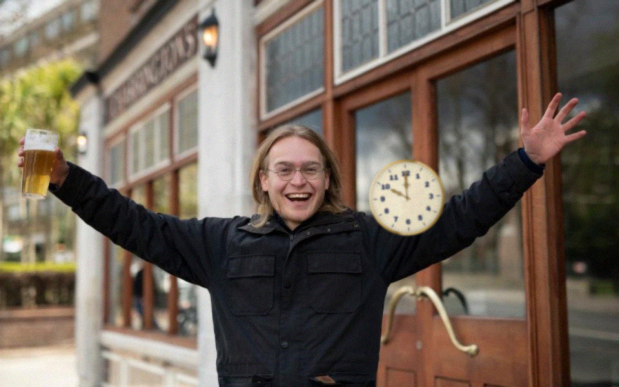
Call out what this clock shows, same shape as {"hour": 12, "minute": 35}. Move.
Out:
{"hour": 10, "minute": 0}
